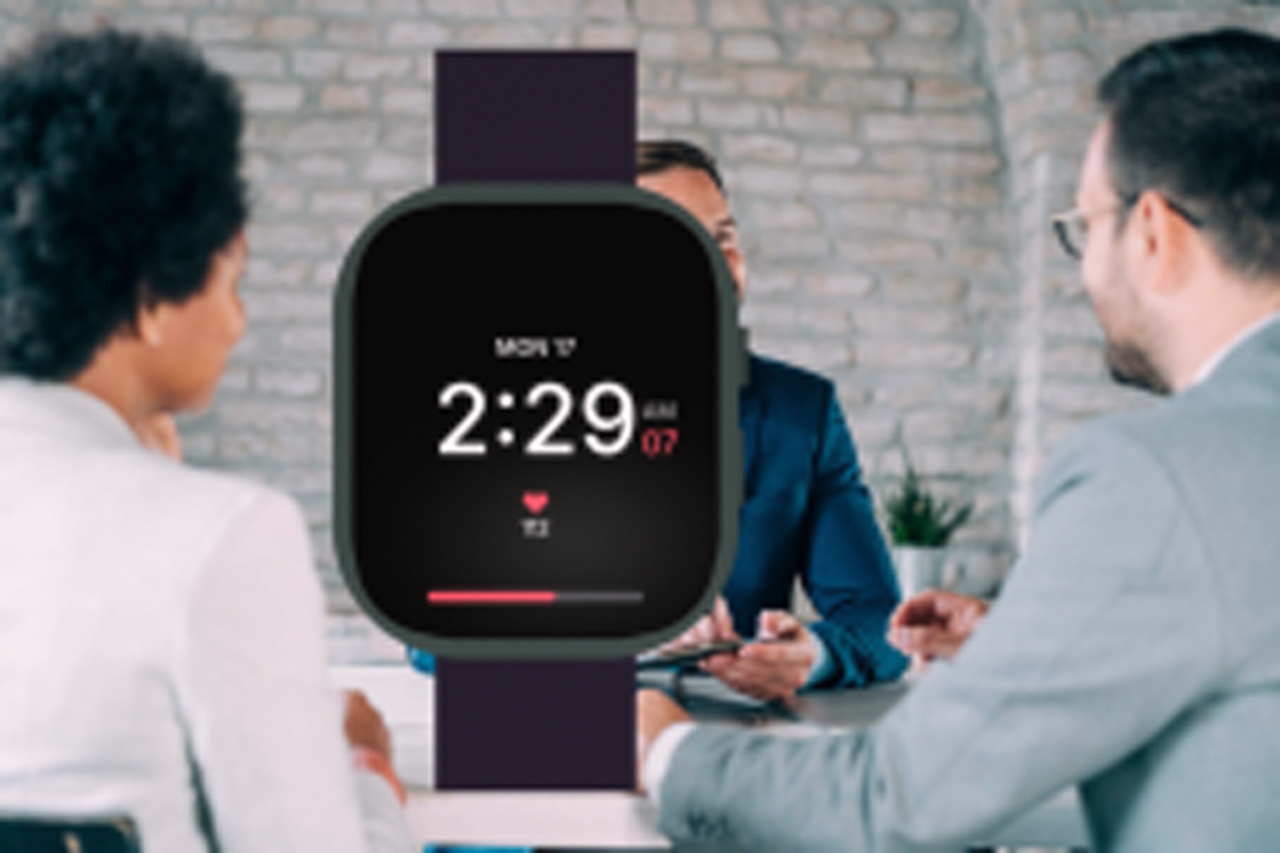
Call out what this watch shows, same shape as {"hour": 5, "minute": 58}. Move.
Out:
{"hour": 2, "minute": 29}
